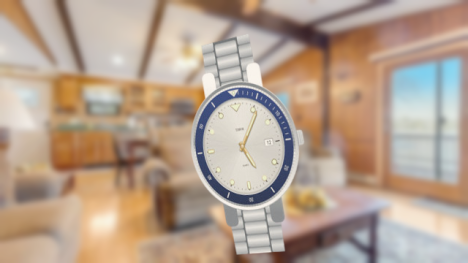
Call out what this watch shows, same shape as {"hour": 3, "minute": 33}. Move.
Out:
{"hour": 5, "minute": 6}
